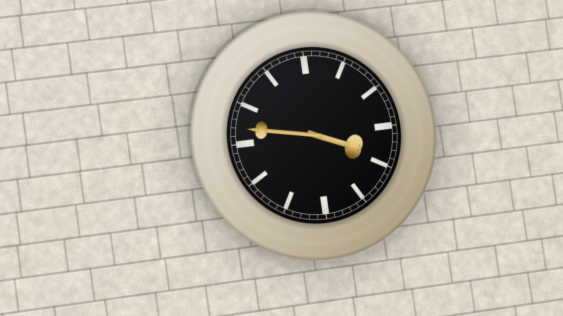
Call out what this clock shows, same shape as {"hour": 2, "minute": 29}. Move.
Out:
{"hour": 3, "minute": 47}
